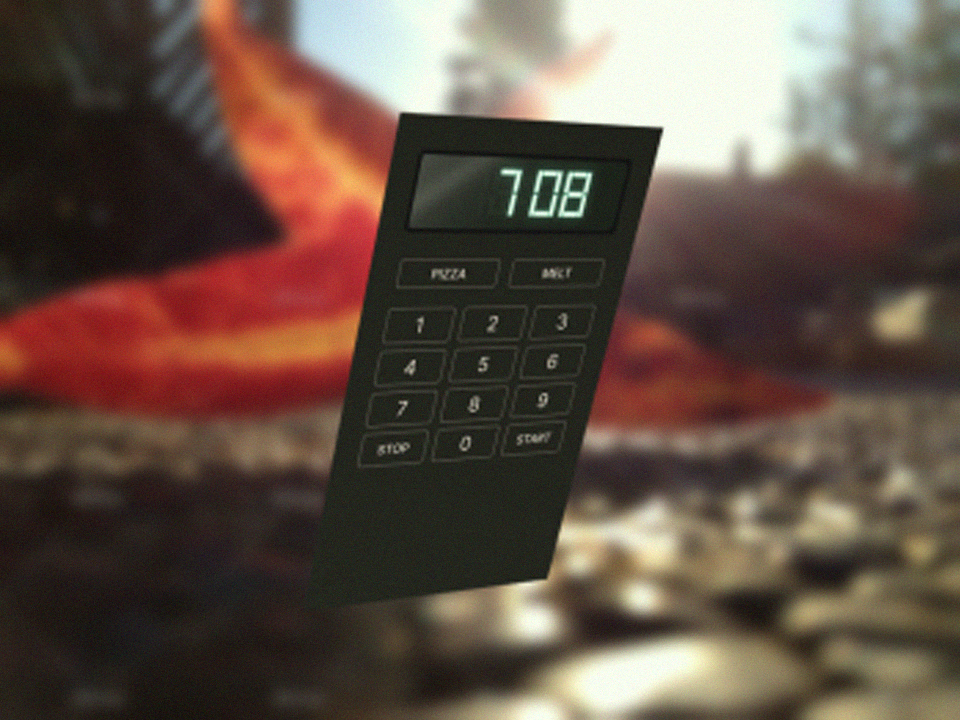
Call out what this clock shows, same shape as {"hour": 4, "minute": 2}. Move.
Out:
{"hour": 7, "minute": 8}
